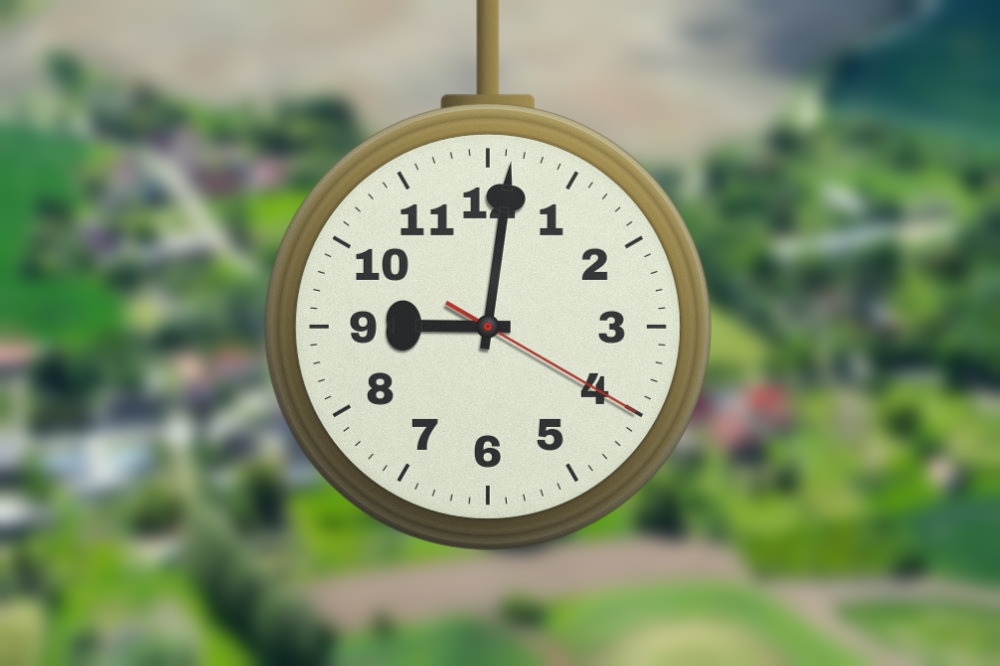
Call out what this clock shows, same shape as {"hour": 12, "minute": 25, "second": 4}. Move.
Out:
{"hour": 9, "minute": 1, "second": 20}
